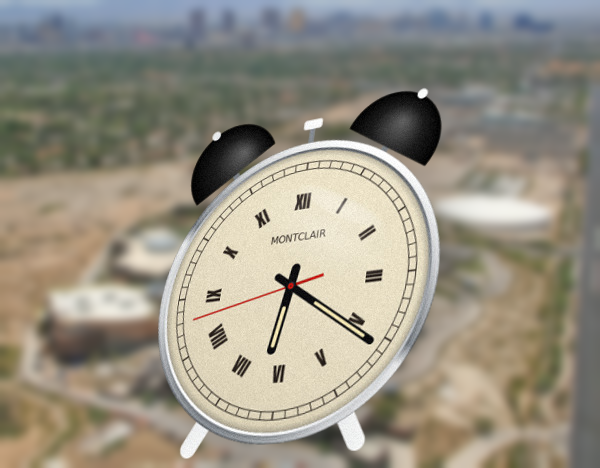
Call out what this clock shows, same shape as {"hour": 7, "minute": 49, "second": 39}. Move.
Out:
{"hour": 6, "minute": 20, "second": 43}
